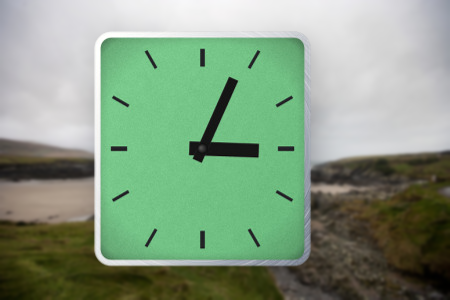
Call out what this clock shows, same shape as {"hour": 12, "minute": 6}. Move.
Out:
{"hour": 3, "minute": 4}
